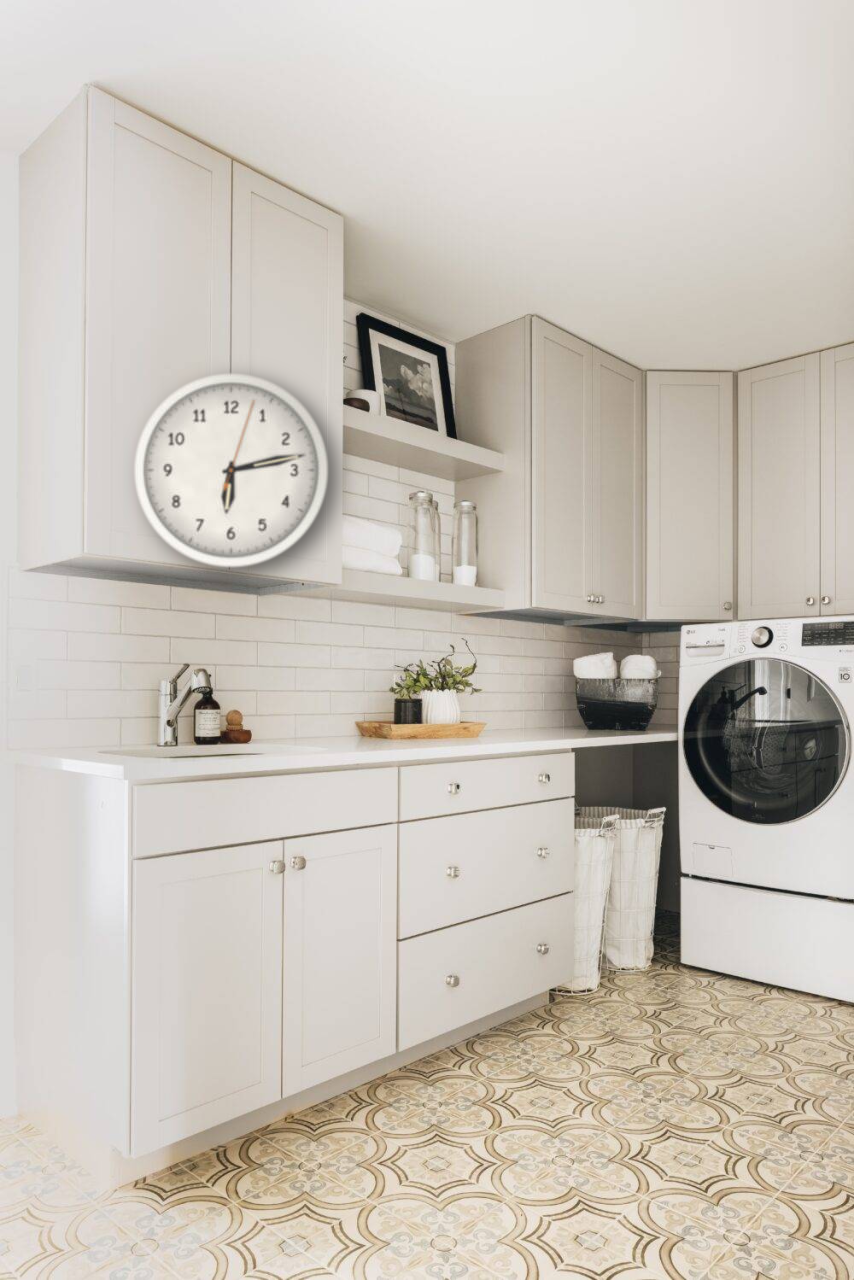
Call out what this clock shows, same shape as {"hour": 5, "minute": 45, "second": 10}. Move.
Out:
{"hour": 6, "minute": 13, "second": 3}
